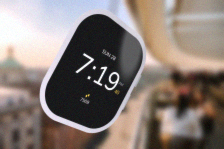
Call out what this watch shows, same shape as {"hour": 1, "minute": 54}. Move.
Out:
{"hour": 7, "minute": 19}
